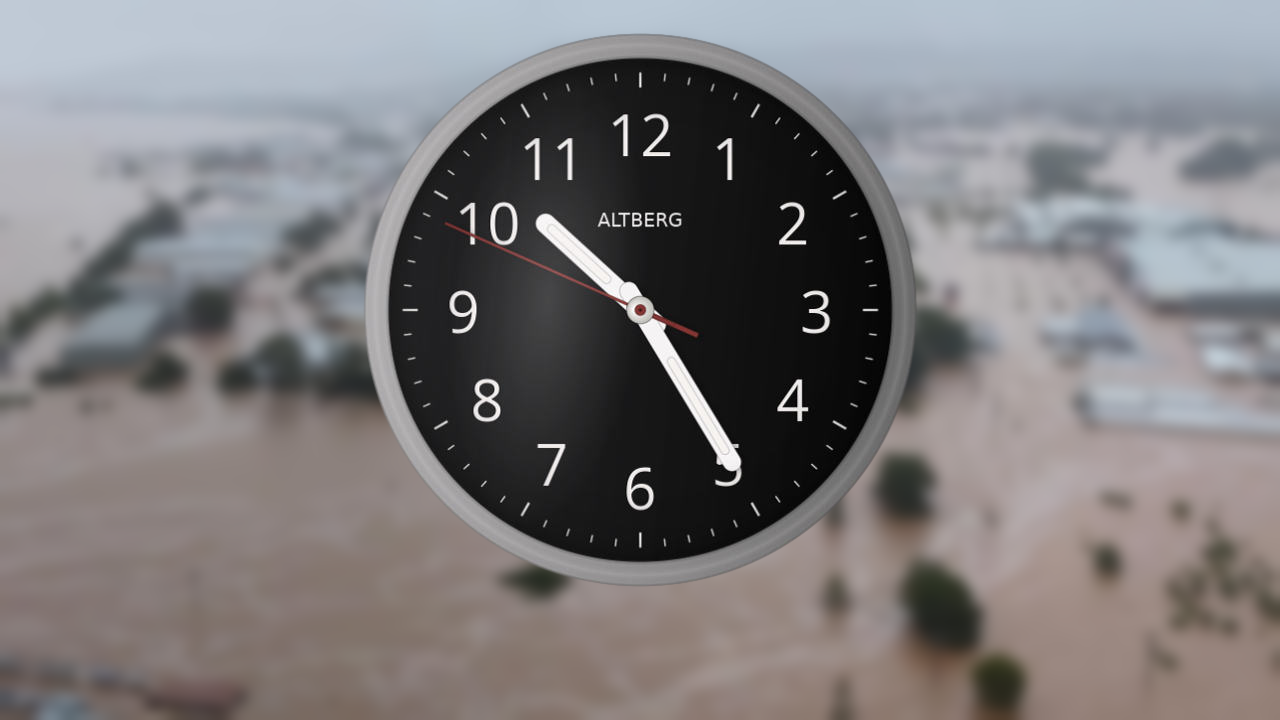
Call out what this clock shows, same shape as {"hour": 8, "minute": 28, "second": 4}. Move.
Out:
{"hour": 10, "minute": 24, "second": 49}
